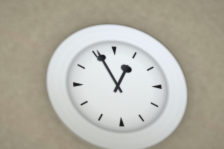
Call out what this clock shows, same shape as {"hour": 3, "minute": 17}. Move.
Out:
{"hour": 12, "minute": 56}
